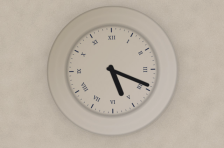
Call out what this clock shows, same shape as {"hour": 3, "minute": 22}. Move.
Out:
{"hour": 5, "minute": 19}
